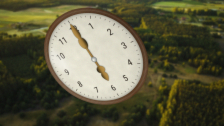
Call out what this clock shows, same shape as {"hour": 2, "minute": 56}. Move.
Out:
{"hour": 6, "minute": 0}
